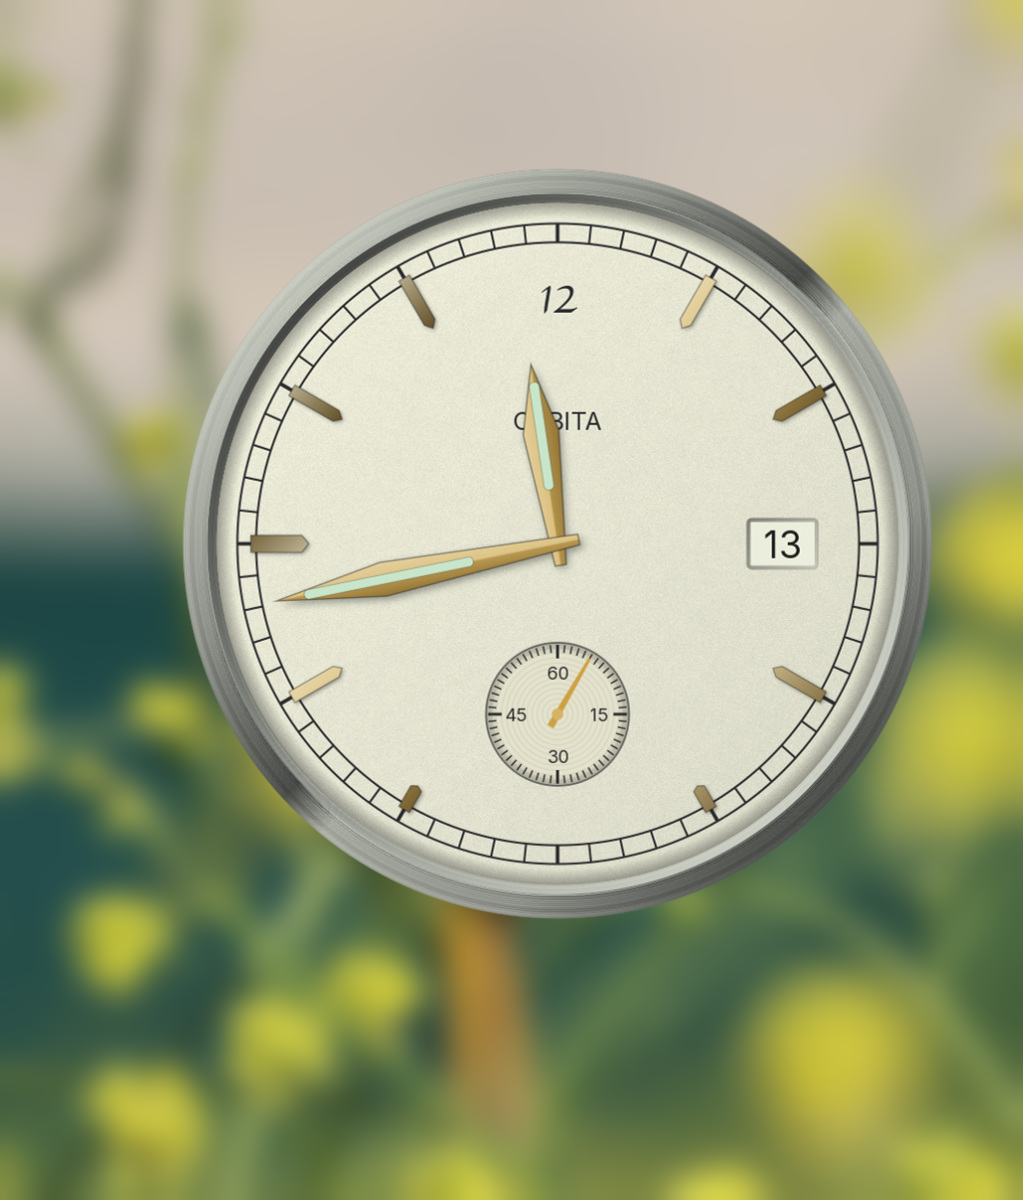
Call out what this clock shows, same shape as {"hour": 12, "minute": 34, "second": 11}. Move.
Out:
{"hour": 11, "minute": 43, "second": 5}
